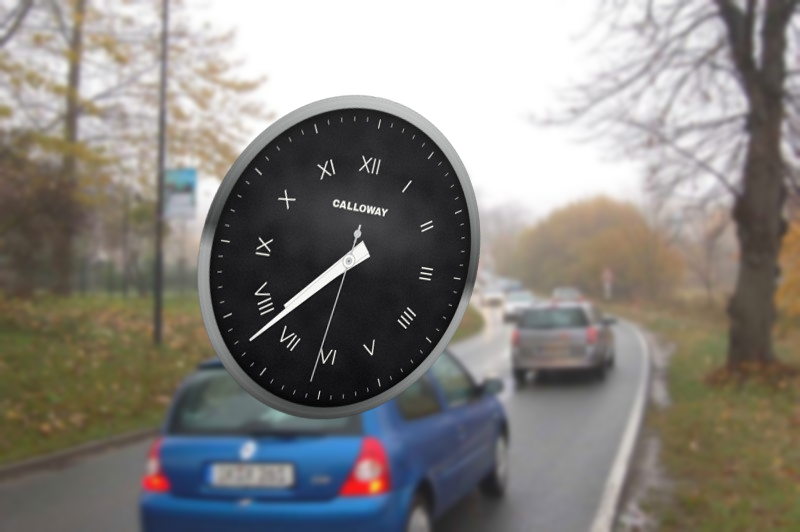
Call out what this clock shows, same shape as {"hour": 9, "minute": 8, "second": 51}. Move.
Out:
{"hour": 7, "minute": 37, "second": 31}
